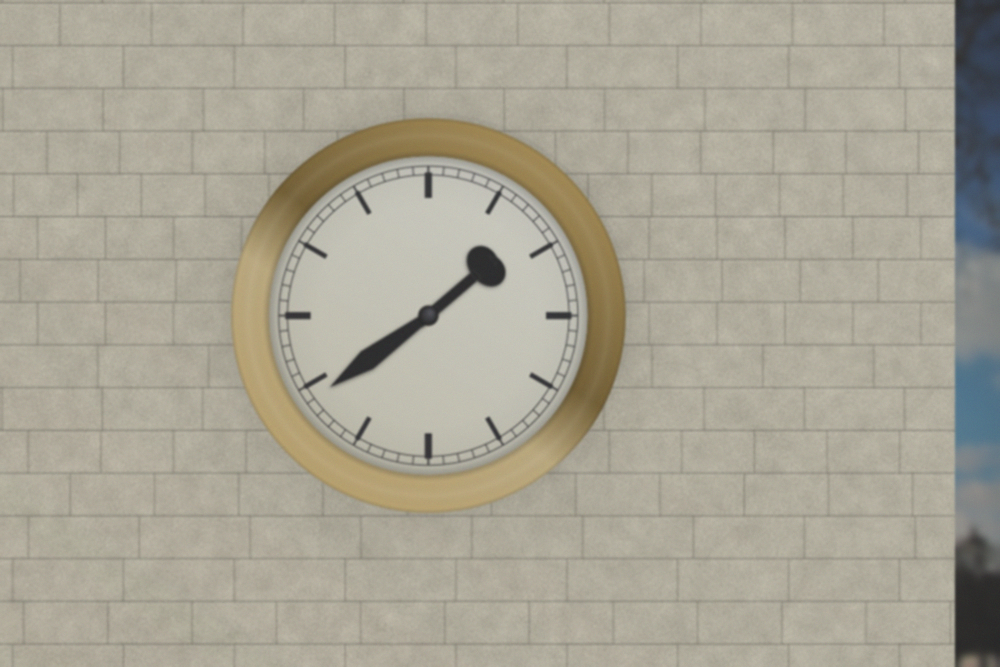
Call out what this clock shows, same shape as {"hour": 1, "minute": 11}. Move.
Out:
{"hour": 1, "minute": 39}
